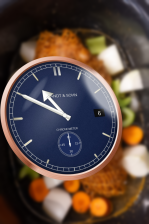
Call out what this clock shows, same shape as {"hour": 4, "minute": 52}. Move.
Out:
{"hour": 10, "minute": 50}
